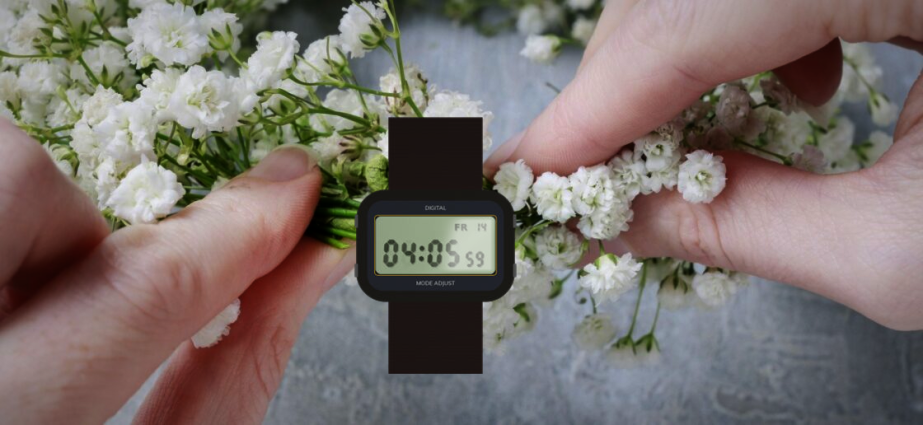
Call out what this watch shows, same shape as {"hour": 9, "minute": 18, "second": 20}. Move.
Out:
{"hour": 4, "minute": 5, "second": 59}
